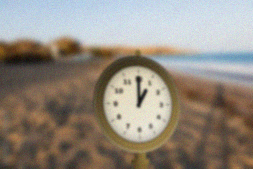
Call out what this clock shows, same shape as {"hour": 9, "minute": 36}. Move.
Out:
{"hour": 1, "minute": 0}
